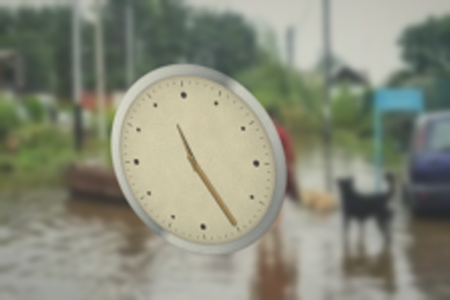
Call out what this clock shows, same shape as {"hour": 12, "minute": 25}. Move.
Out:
{"hour": 11, "minute": 25}
